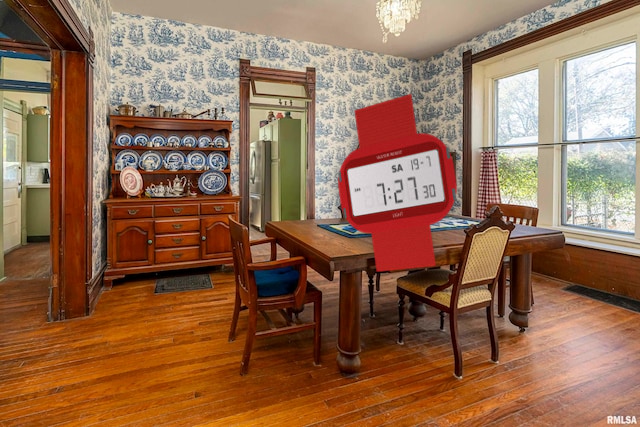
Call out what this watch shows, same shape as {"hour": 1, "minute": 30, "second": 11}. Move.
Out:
{"hour": 7, "minute": 27, "second": 30}
